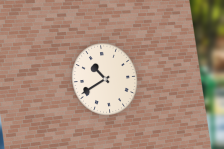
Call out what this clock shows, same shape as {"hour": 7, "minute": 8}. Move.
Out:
{"hour": 10, "minute": 41}
